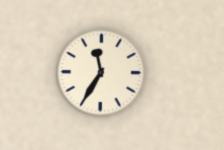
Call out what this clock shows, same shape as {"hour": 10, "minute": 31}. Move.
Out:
{"hour": 11, "minute": 35}
